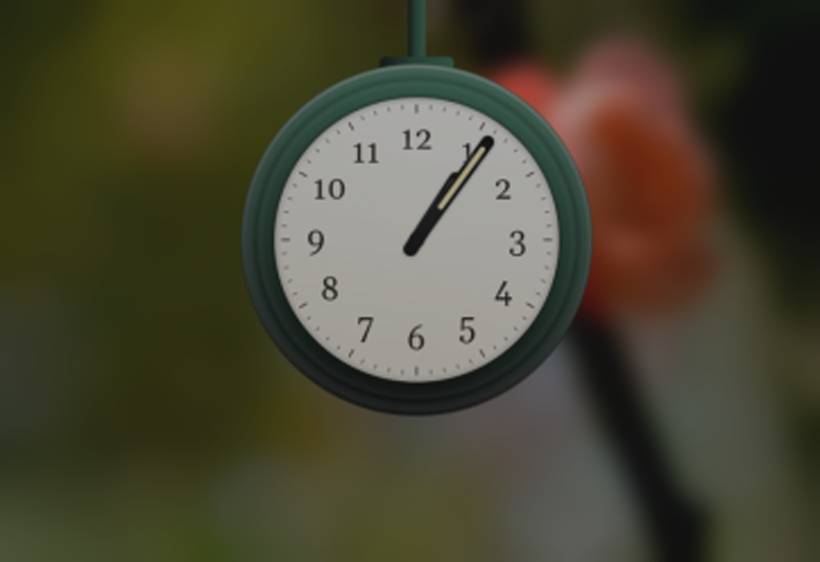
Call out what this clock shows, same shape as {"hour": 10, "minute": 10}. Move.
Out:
{"hour": 1, "minute": 6}
